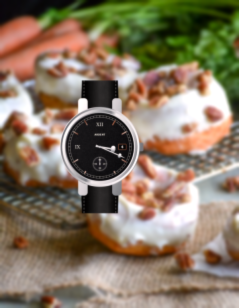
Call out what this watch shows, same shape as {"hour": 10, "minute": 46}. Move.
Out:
{"hour": 3, "minute": 19}
